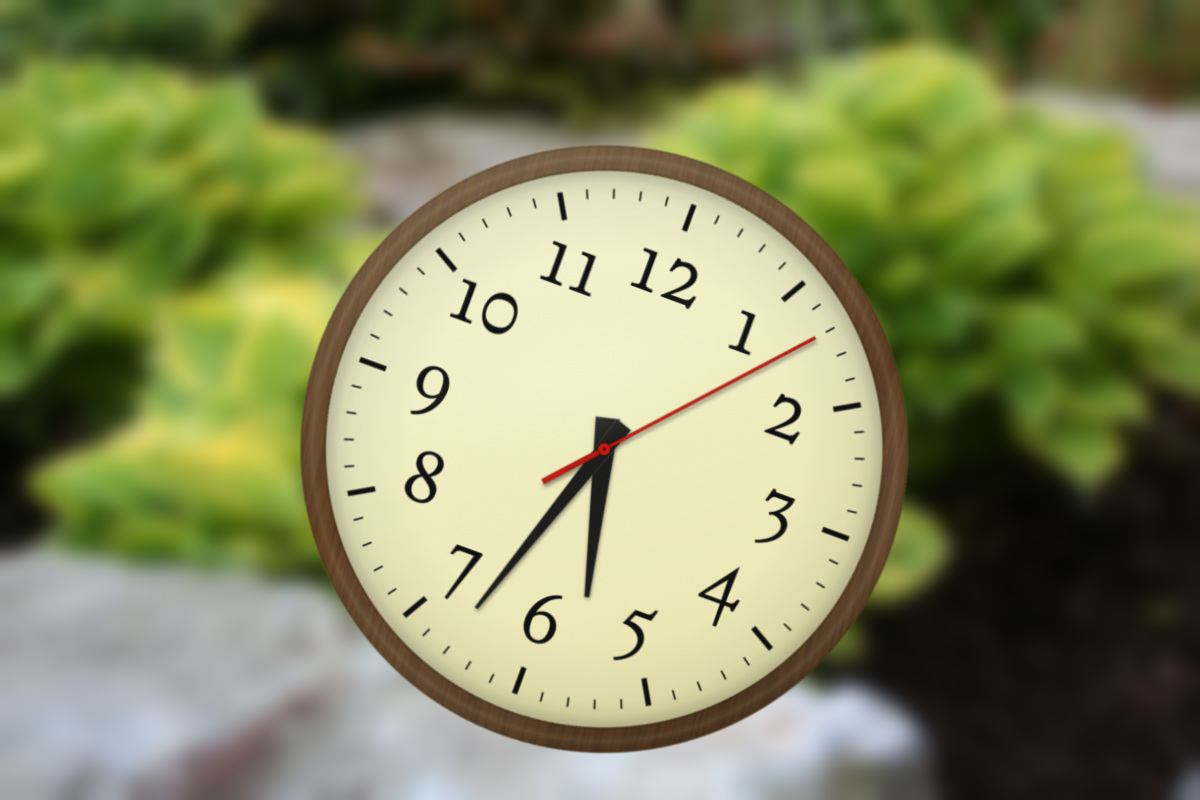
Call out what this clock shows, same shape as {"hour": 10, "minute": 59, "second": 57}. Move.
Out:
{"hour": 5, "minute": 33, "second": 7}
